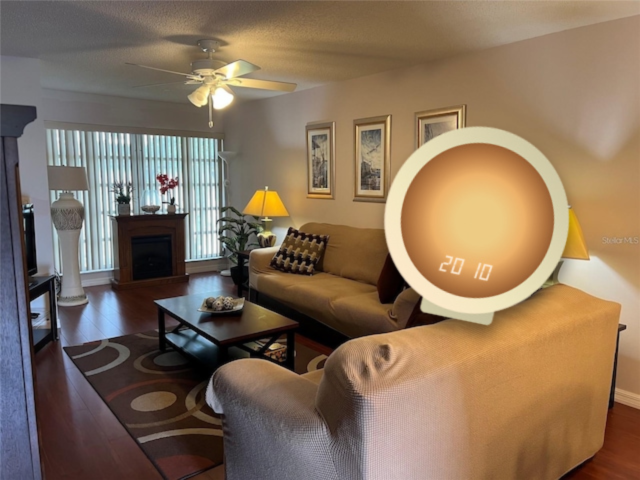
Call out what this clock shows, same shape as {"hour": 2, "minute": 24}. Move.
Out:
{"hour": 20, "minute": 10}
